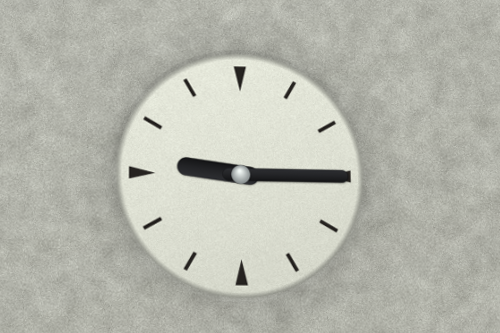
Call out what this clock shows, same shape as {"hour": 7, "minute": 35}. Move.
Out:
{"hour": 9, "minute": 15}
